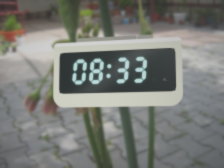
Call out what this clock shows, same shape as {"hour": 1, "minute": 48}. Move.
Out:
{"hour": 8, "minute": 33}
